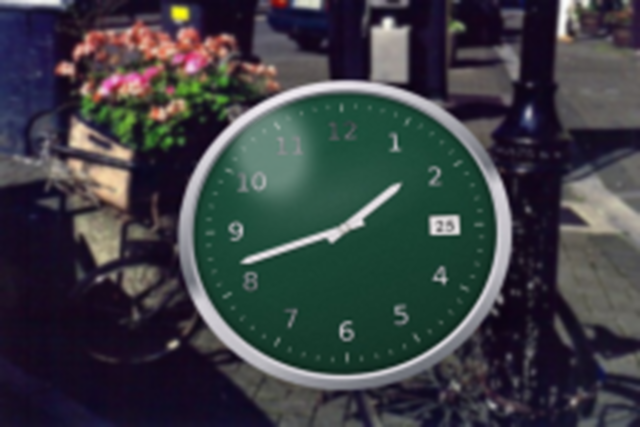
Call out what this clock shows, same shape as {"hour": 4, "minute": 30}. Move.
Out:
{"hour": 1, "minute": 42}
